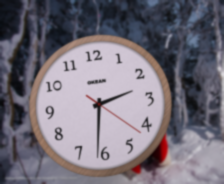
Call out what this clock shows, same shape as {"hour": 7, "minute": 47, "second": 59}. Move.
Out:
{"hour": 2, "minute": 31, "second": 22}
